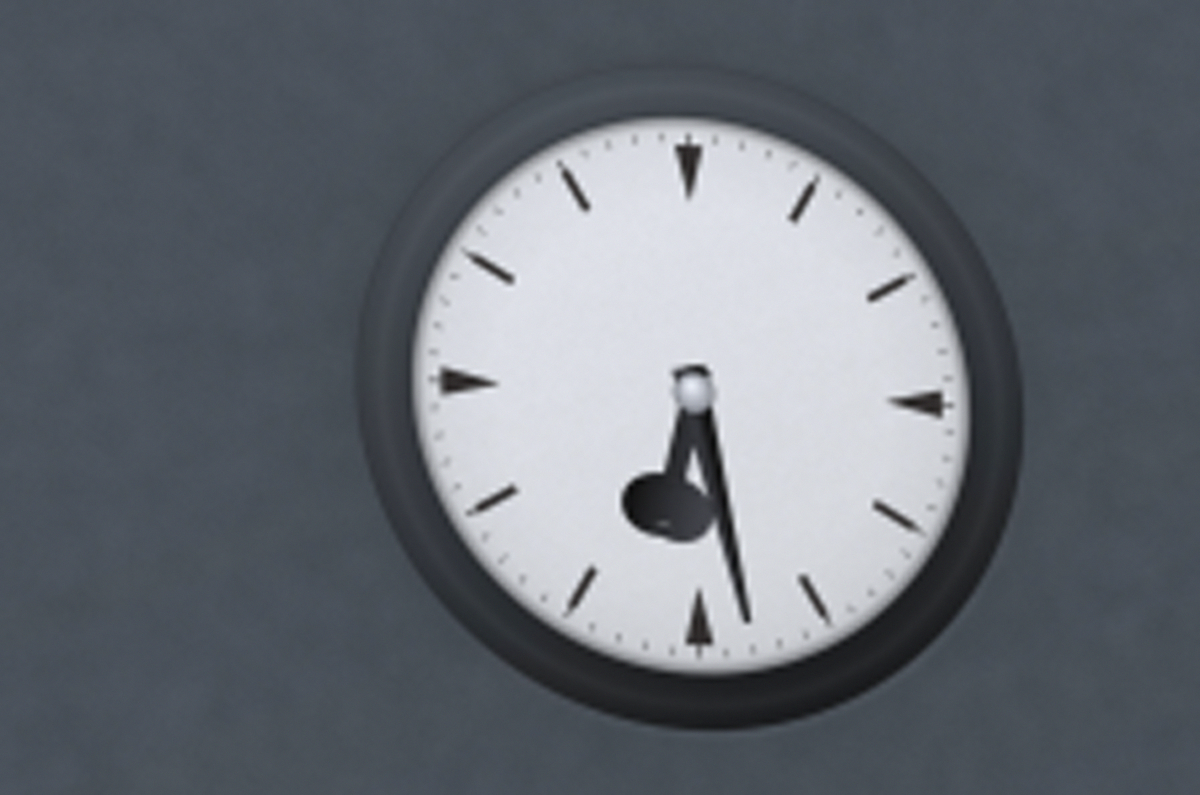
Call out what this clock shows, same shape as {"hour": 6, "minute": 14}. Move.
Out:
{"hour": 6, "minute": 28}
